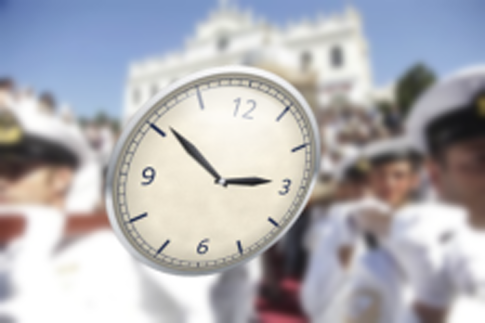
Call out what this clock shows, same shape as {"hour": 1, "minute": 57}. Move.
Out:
{"hour": 2, "minute": 51}
